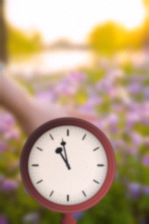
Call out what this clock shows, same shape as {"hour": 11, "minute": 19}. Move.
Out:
{"hour": 10, "minute": 58}
